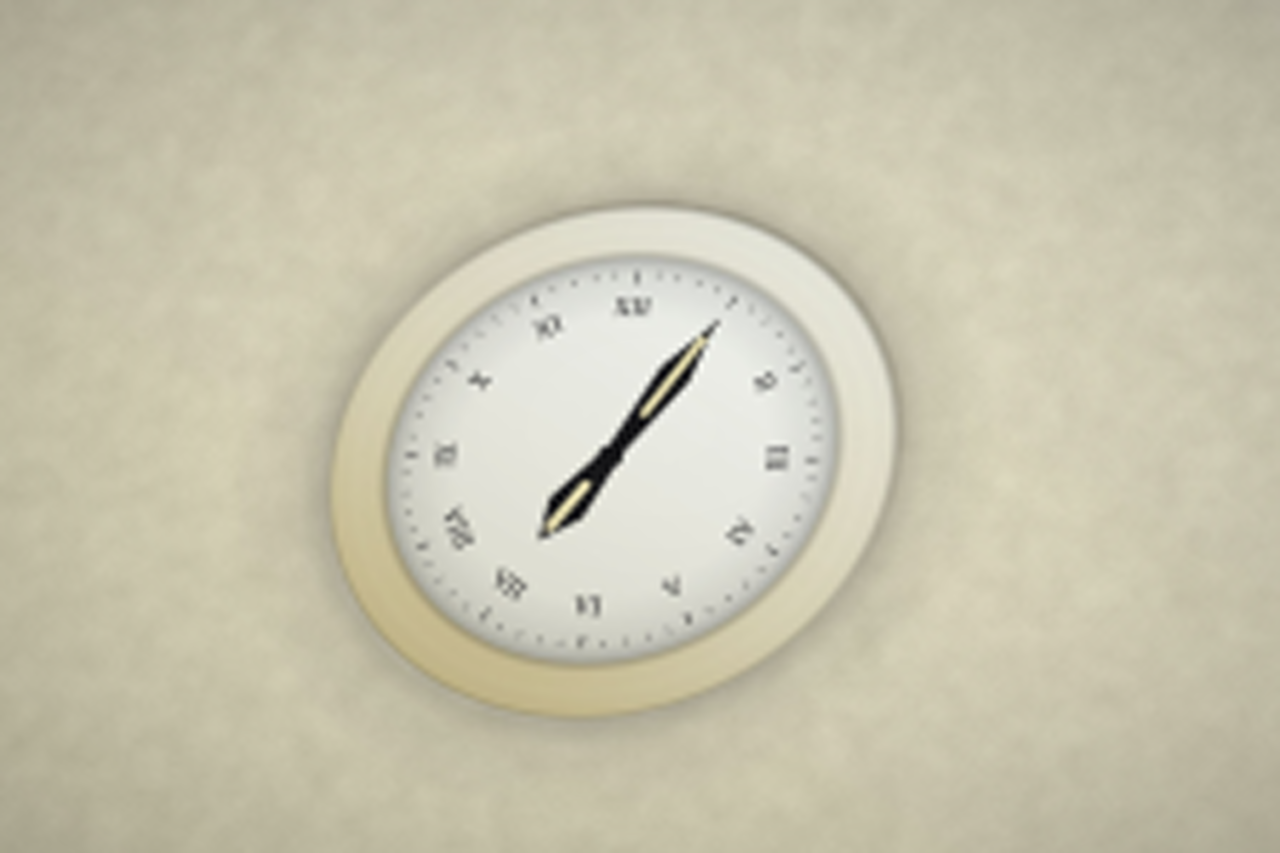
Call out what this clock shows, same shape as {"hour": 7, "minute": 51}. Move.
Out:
{"hour": 7, "minute": 5}
